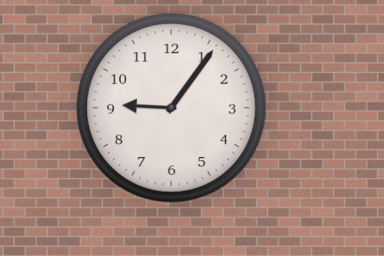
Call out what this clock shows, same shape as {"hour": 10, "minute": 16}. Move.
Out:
{"hour": 9, "minute": 6}
